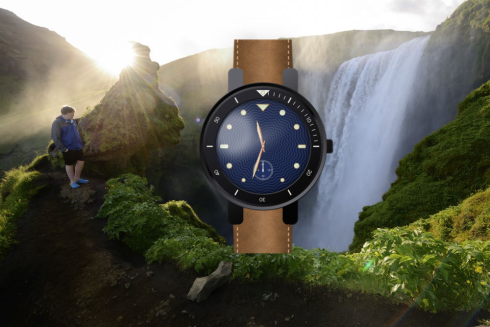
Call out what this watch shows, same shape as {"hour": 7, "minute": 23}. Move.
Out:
{"hour": 11, "minute": 33}
